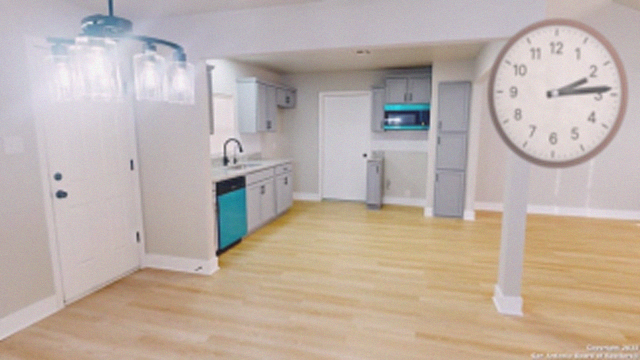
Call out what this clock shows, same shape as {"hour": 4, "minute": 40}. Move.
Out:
{"hour": 2, "minute": 14}
